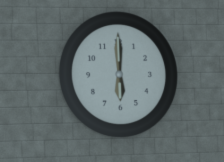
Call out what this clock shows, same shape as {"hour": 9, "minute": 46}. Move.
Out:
{"hour": 6, "minute": 0}
